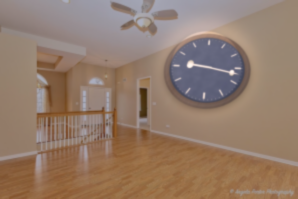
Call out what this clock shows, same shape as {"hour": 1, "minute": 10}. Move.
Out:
{"hour": 9, "minute": 17}
